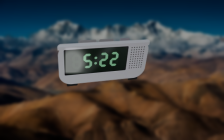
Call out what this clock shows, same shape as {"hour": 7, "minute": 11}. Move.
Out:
{"hour": 5, "minute": 22}
